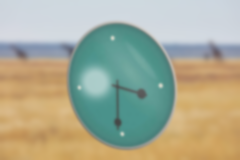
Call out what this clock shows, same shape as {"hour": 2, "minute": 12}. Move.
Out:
{"hour": 3, "minute": 31}
